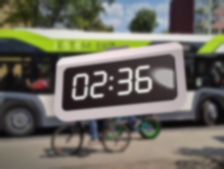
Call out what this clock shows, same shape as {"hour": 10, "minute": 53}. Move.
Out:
{"hour": 2, "minute": 36}
